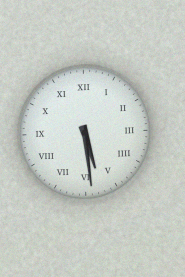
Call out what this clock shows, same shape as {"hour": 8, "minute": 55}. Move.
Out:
{"hour": 5, "minute": 29}
